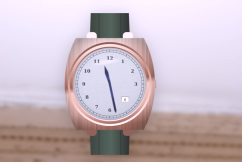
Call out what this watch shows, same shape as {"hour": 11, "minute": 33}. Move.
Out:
{"hour": 11, "minute": 28}
